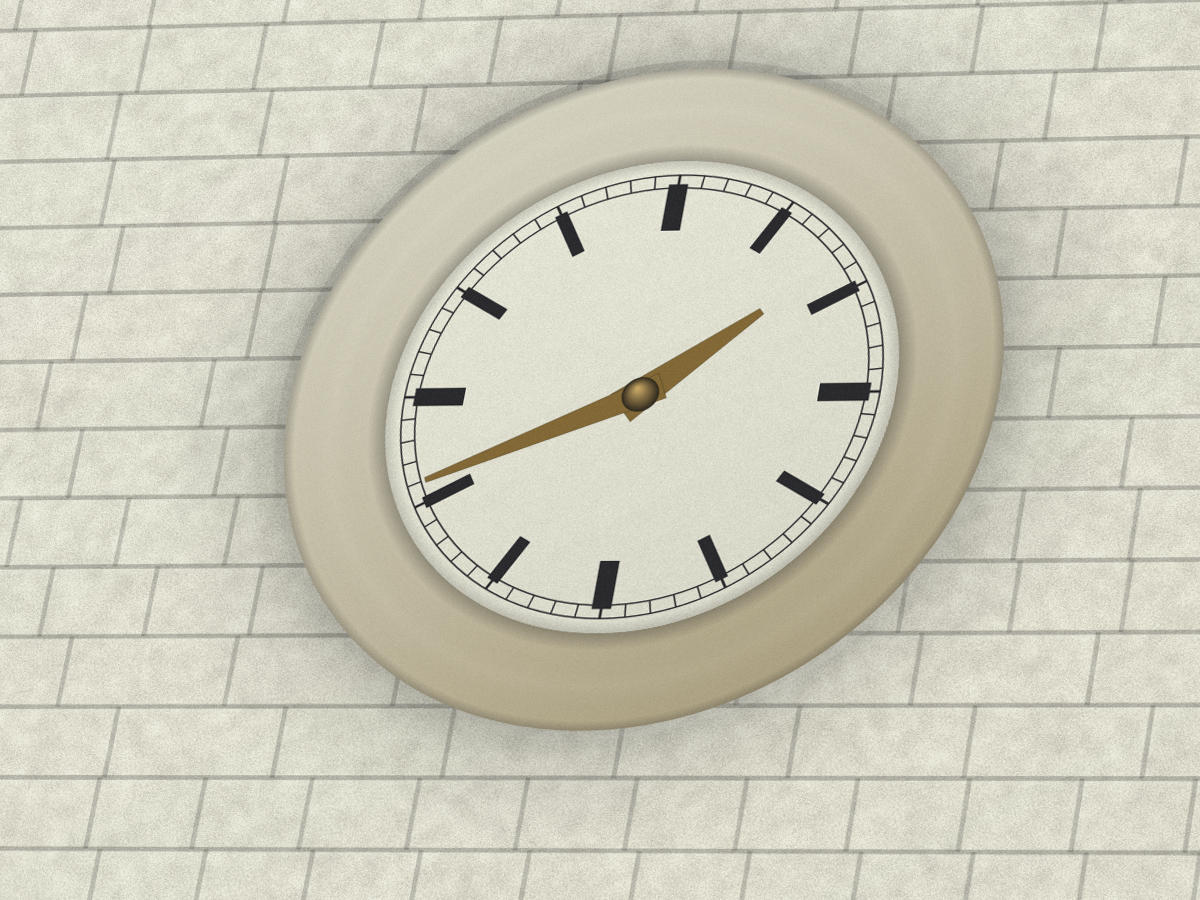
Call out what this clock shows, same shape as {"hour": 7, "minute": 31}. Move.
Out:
{"hour": 1, "minute": 41}
